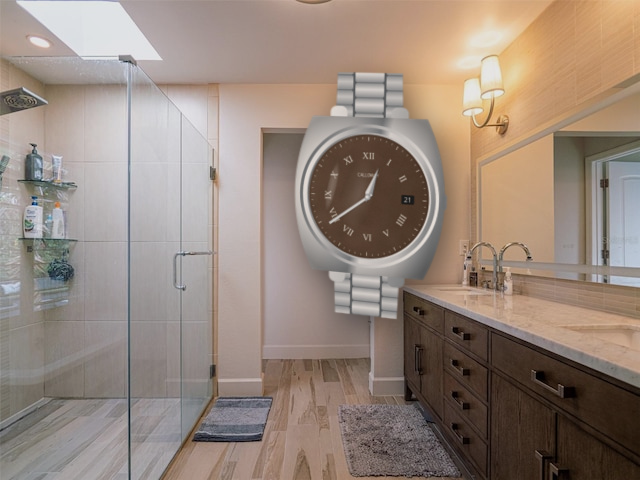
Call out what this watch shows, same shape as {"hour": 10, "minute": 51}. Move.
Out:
{"hour": 12, "minute": 39}
